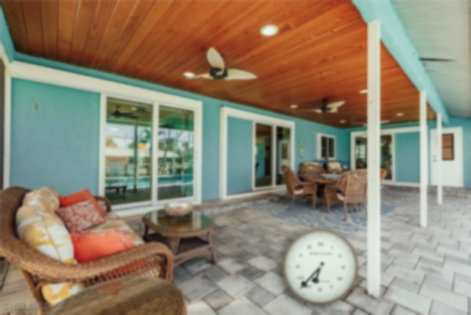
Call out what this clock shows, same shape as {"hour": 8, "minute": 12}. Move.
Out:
{"hour": 6, "minute": 37}
